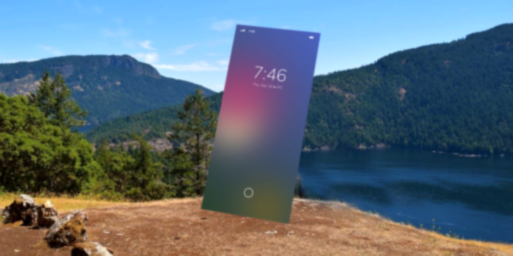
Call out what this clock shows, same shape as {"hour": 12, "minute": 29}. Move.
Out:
{"hour": 7, "minute": 46}
